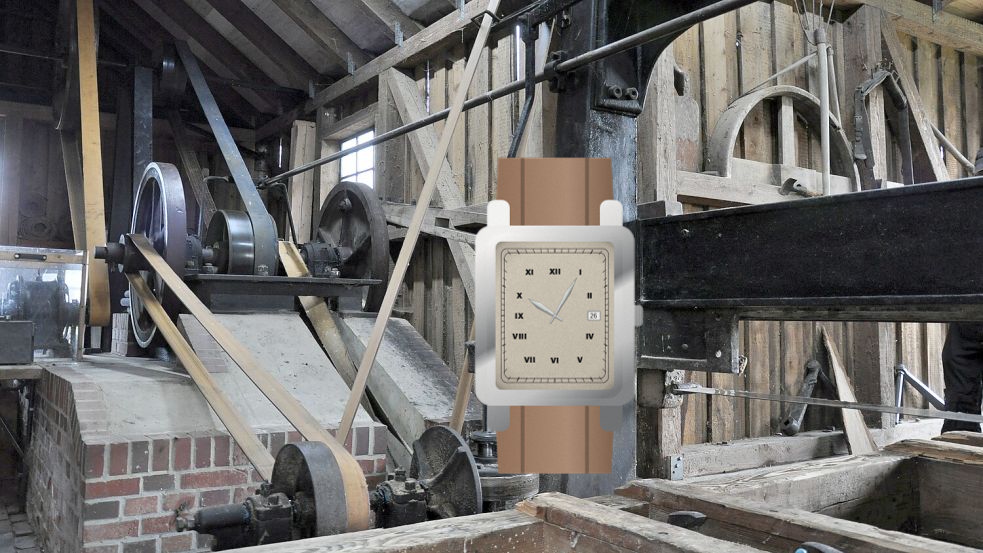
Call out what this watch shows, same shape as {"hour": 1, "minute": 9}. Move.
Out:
{"hour": 10, "minute": 5}
